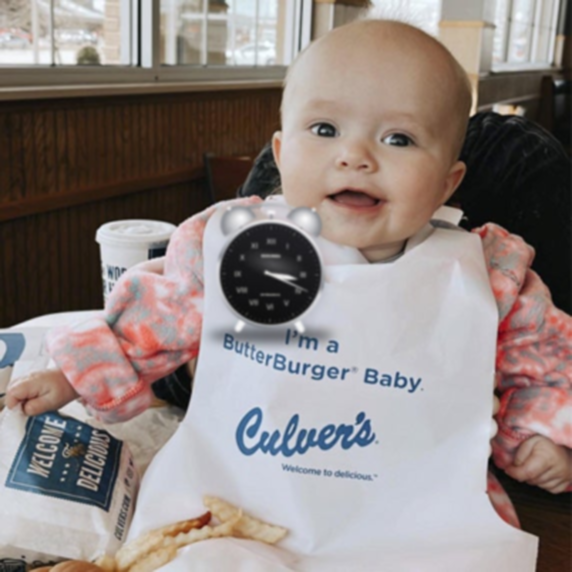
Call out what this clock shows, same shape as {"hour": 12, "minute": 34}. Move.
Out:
{"hour": 3, "minute": 19}
